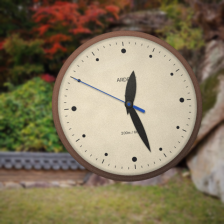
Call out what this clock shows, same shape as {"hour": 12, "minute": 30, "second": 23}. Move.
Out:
{"hour": 12, "minute": 26, "second": 50}
